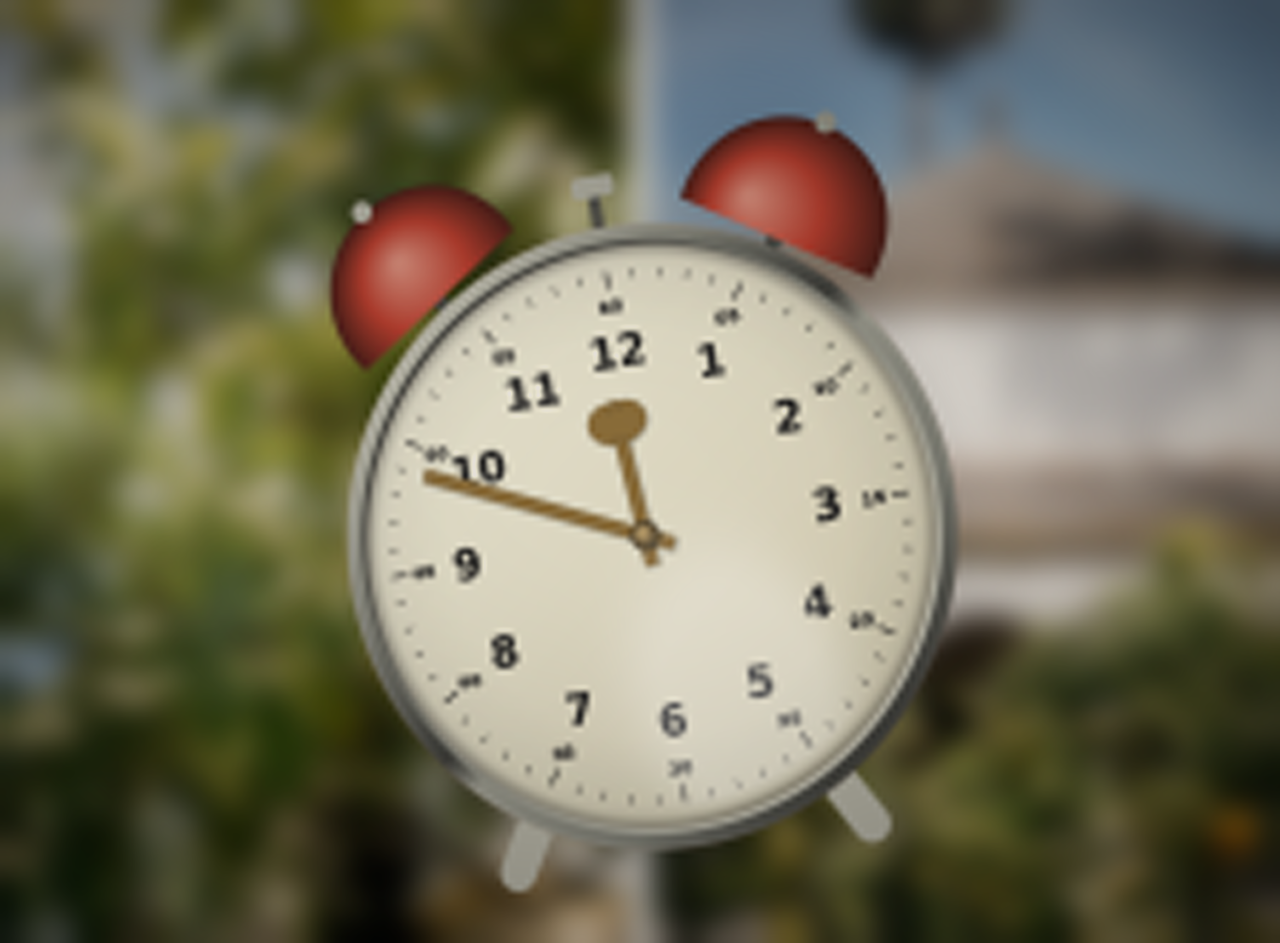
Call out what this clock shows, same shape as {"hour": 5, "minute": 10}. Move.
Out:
{"hour": 11, "minute": 49}
